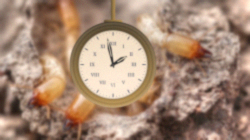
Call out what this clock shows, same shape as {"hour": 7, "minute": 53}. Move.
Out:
{"hour": 1, "minute": 58}
